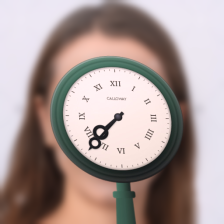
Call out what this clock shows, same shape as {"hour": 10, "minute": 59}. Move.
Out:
{"hour": 7, "minute": 37}
